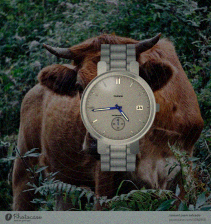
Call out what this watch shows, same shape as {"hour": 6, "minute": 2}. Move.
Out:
{"hour": 4, "minute": 44}
